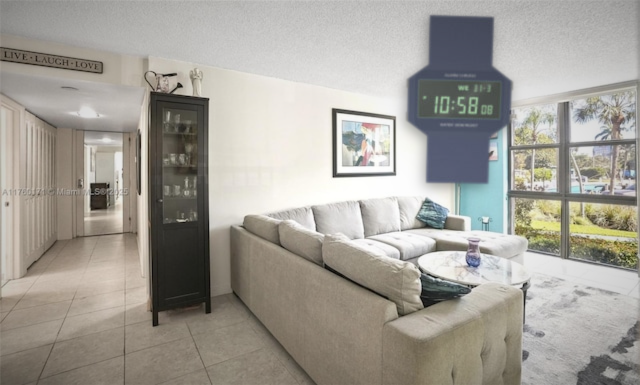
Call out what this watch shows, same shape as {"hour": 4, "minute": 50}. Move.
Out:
{"hour": 10, "minute": 58}
